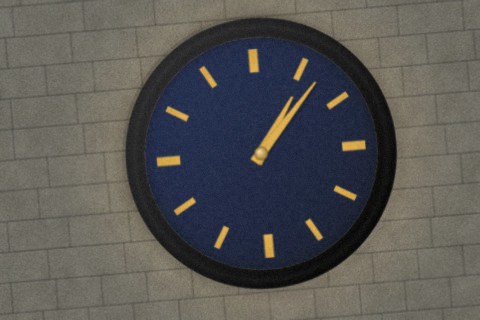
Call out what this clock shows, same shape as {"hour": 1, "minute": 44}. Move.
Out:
{"hour": 1, "minute": 7}
